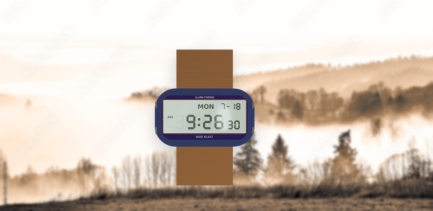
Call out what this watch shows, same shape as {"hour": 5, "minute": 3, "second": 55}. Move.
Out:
{"hour": 9, "minute": 26, "second": 30}
